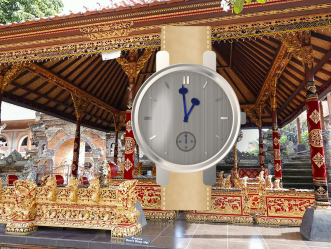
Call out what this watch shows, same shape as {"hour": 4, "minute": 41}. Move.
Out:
{"hour": 12, "minute": 59}
